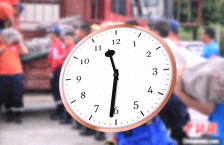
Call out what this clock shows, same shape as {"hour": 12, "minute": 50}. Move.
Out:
{"hour": 11, "minute": 31}
